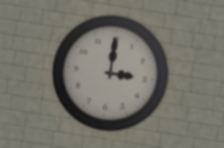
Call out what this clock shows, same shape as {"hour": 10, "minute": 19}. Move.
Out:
{"hour": 3, "minute": 0}
